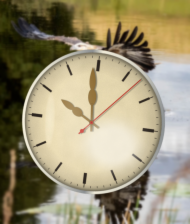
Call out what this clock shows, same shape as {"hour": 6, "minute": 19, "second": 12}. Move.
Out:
{"hour": 9, "minute": 59, "second": 7}
